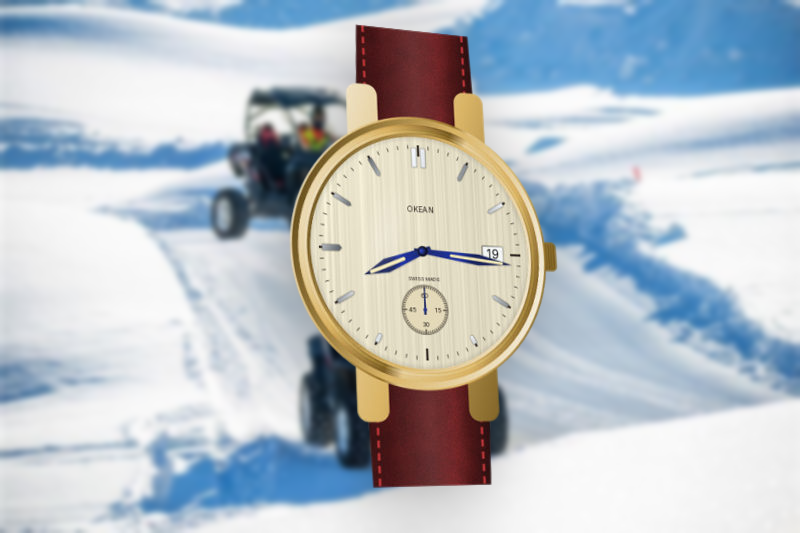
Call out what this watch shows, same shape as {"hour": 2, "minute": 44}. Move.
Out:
{"hour": 8, "minute": 16}
